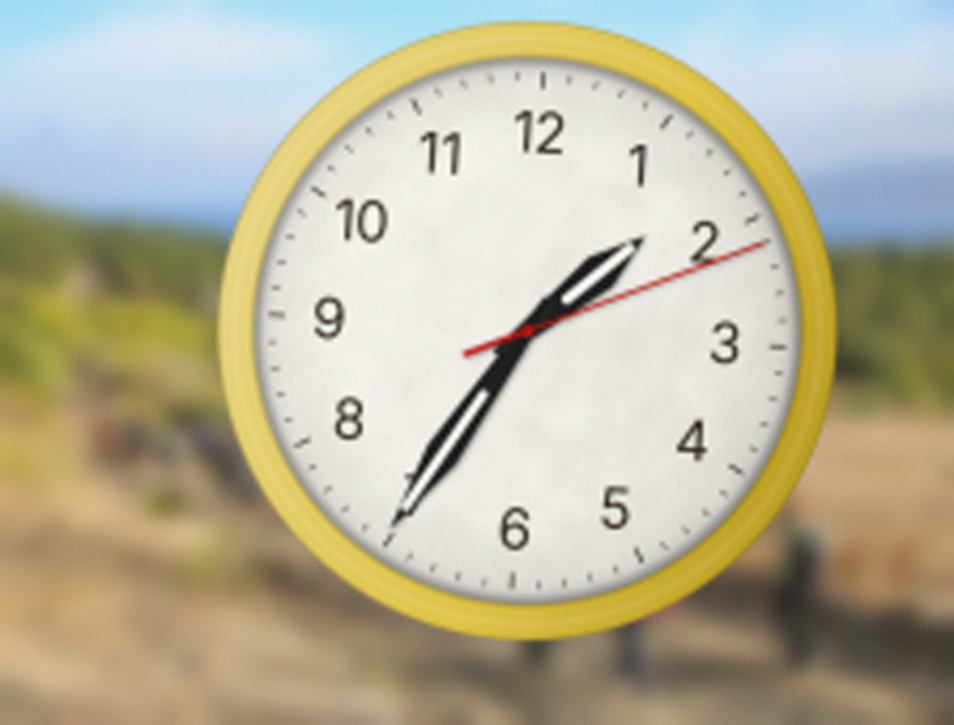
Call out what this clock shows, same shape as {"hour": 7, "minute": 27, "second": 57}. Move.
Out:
{"hour": 1, "minute": 35, "second": 11}
